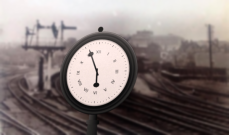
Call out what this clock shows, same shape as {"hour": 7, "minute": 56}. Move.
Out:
{"hour": 5, "minute": 56}
